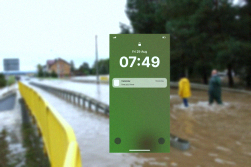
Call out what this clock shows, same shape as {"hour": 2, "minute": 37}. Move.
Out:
{"hour": 7, "minute": 49}
